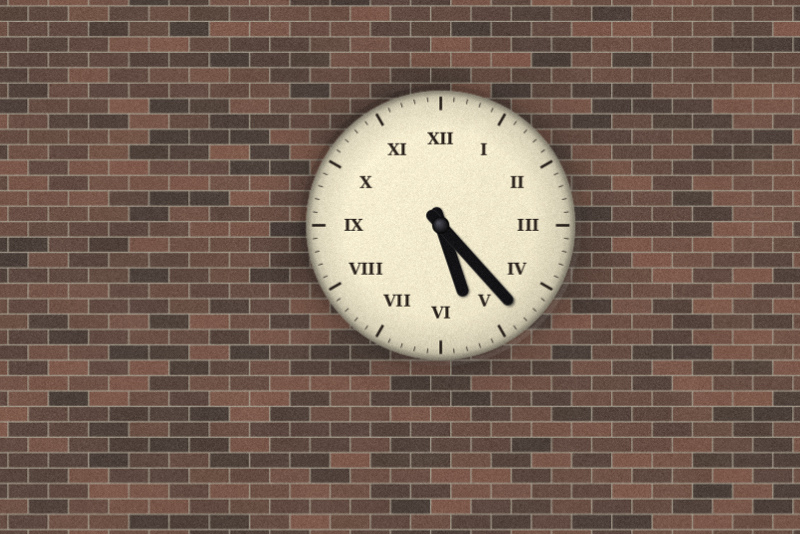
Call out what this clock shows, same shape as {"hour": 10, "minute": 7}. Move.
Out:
{"hour": 5, "minute": 23}
